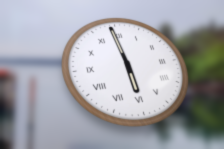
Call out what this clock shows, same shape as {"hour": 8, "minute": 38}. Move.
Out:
{"hour": 5, "minute": 59}
